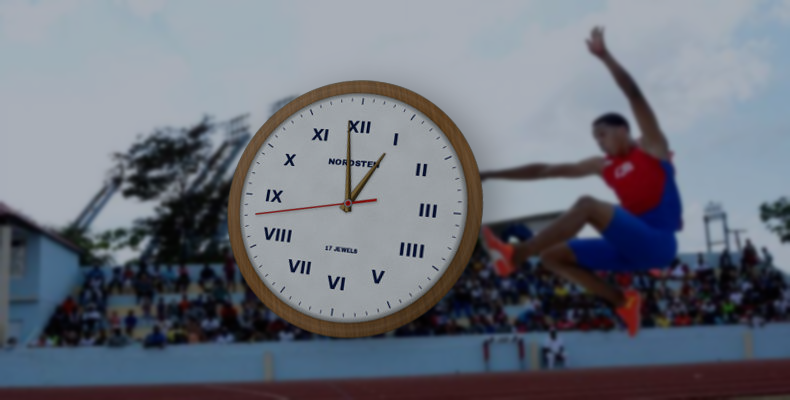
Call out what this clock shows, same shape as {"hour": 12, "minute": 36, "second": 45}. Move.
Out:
{"hour": 12, "minute": 58, "second": 43}
